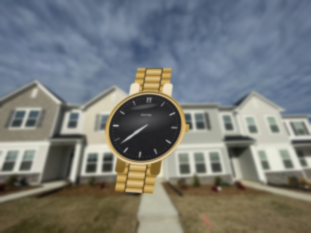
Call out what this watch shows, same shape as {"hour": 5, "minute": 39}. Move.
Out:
{"hour": 7, "minute": 38}
